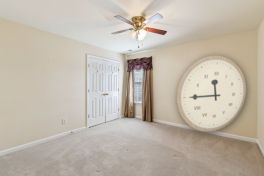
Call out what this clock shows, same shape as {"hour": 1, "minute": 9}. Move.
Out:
{"hour": 11, "minute": 45}
